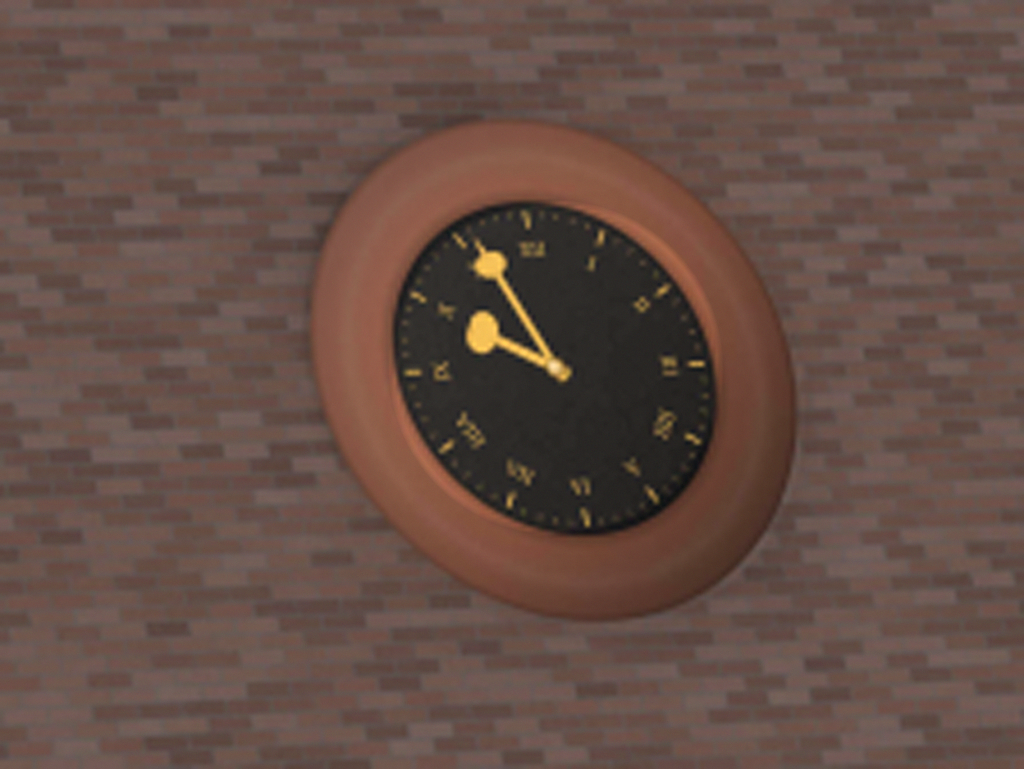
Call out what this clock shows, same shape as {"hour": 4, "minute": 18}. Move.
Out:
{"hour": 9, "minute": 56}
